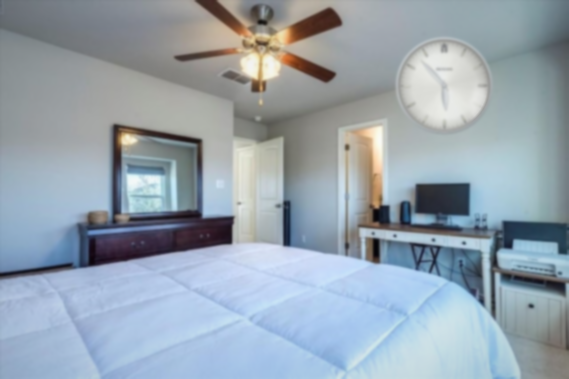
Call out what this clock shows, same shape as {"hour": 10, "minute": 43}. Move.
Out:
{"hour": 5, "minute": 53}
